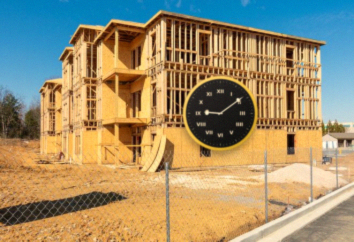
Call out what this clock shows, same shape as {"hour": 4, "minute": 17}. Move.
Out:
{"hour": 9, "minute": 9}
